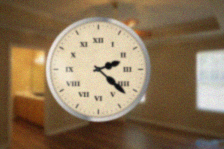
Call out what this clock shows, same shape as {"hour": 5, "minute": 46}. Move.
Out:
{"hour": 2, "minute": 22}
